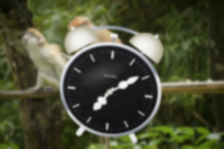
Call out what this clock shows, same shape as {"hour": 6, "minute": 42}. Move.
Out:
{"hour": 7, "minute": 9}
